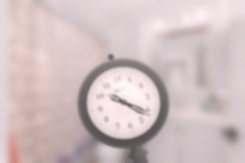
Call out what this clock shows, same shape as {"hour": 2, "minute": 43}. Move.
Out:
{"hour": 10, "minute": 22}
